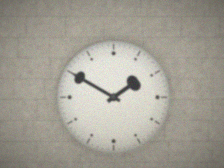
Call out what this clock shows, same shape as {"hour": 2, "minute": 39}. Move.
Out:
{"hour": 1, "minute": 50}
